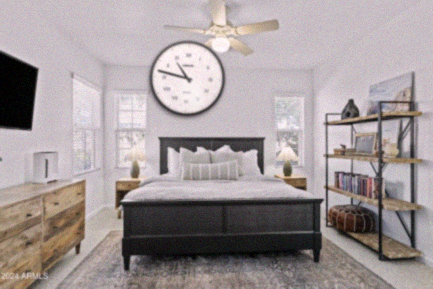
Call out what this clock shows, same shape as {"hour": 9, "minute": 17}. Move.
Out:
{"hour": 10, "minute": 47}
